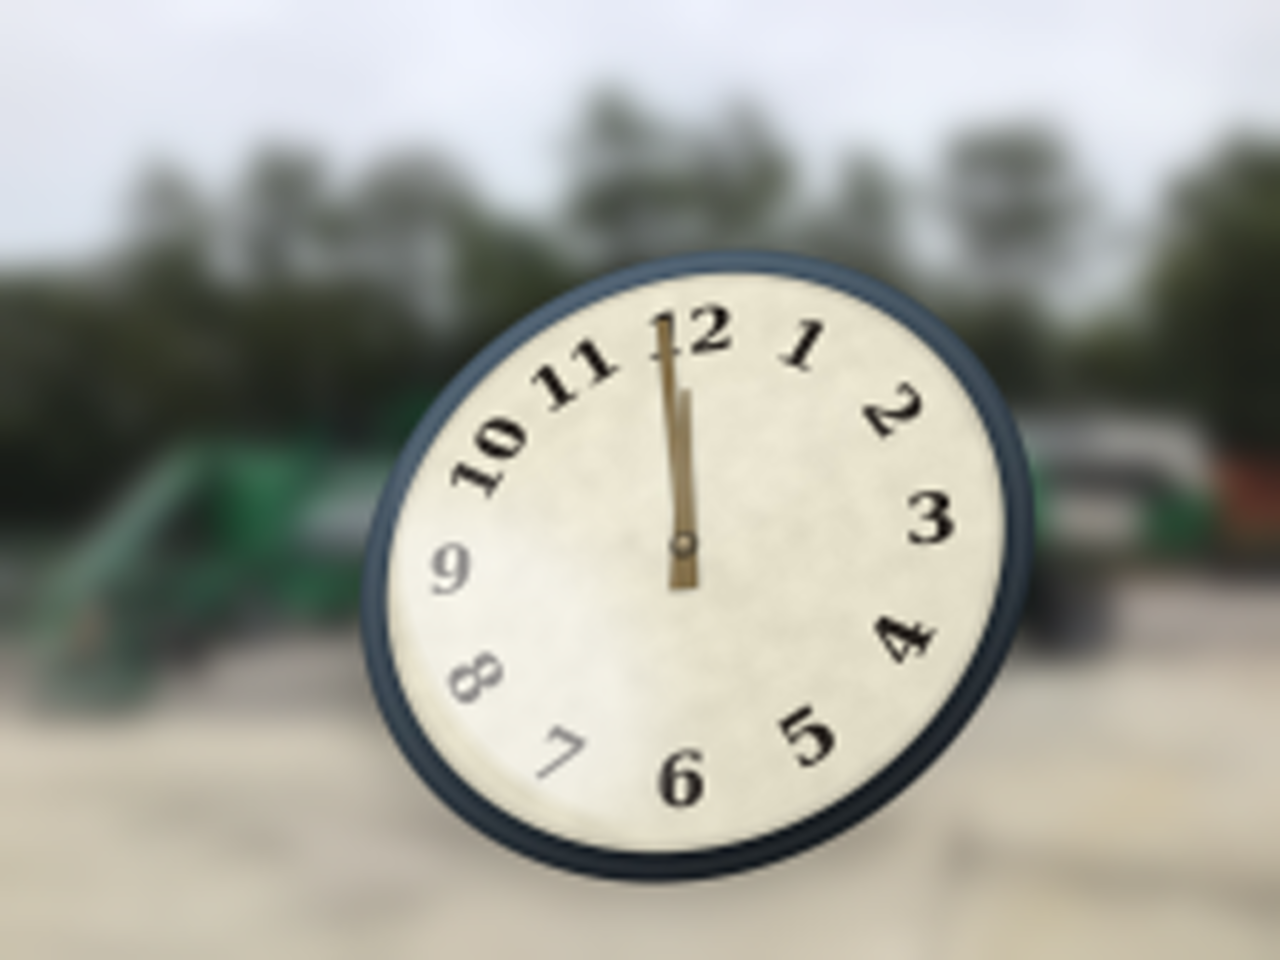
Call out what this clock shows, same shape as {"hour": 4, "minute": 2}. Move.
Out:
{"hour": 11, "minute": 59}
